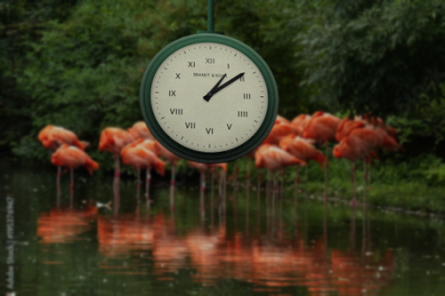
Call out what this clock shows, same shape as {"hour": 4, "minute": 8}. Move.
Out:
{"hour": 1, "minute": 9}
